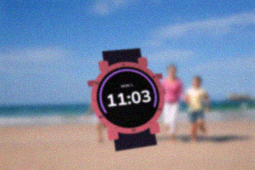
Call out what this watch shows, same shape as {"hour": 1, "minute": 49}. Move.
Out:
{"hour": 11, "minute": 3}
